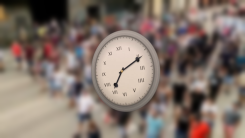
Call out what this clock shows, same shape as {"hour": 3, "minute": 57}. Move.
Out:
{"hour": 7, "minute": 11}
